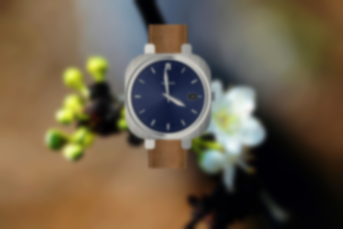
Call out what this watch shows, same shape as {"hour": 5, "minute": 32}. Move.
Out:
{"hour": 3, "minute": 59}
